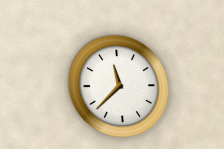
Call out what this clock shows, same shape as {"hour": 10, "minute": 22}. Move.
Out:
{"hour": 11, "minute": 38}
